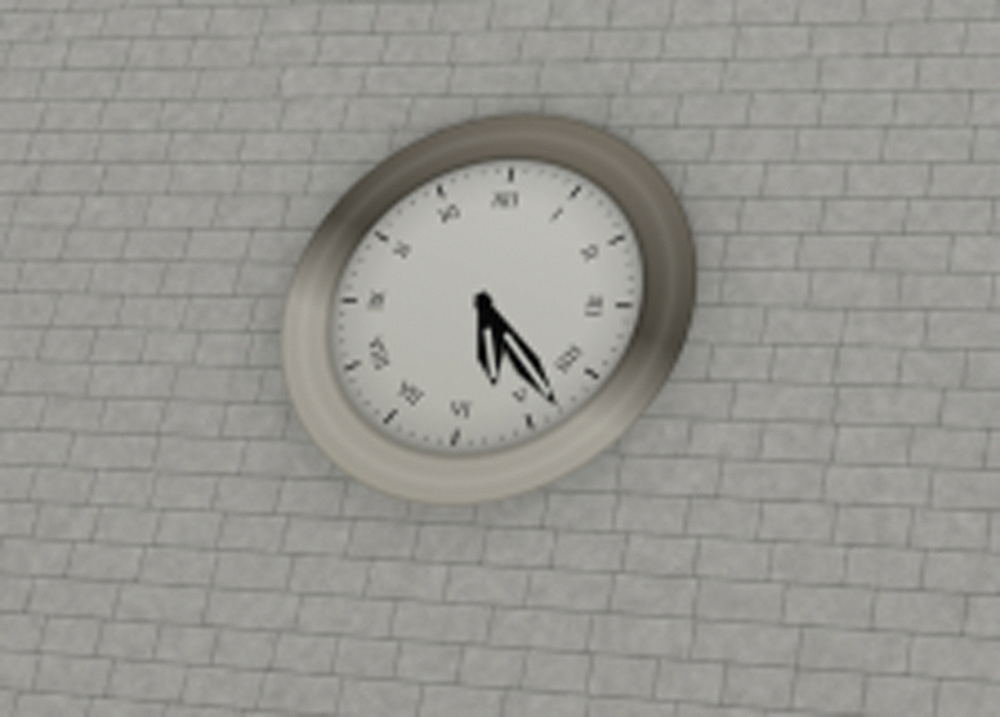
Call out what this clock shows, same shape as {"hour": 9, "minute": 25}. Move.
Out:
{"hour": 5, "minute": 23}
